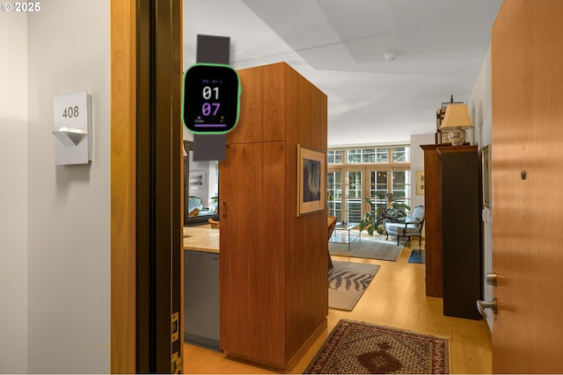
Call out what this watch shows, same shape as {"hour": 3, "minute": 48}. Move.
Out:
{"hour": 1, "minute": 7}
